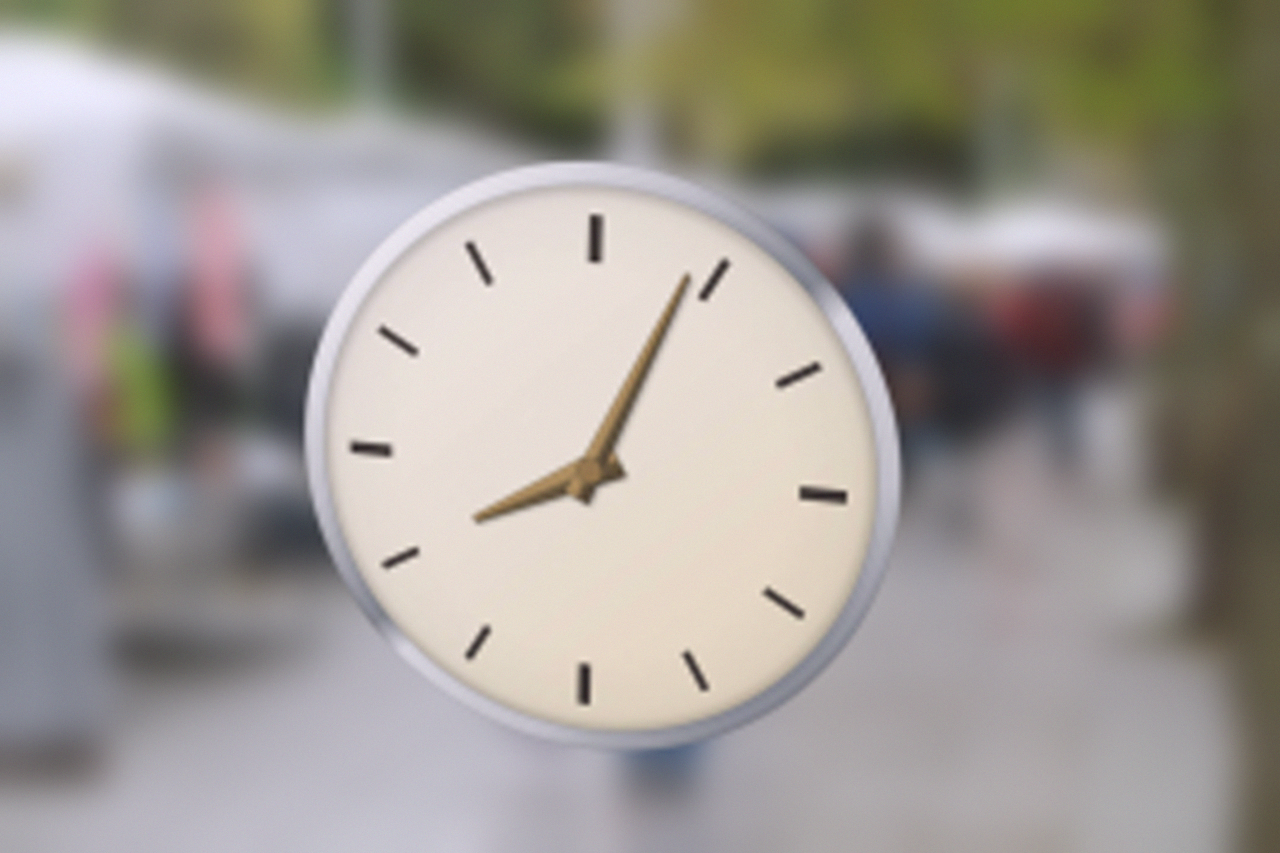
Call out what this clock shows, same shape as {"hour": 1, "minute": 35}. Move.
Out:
{"hour": 8, "minute": 4}
